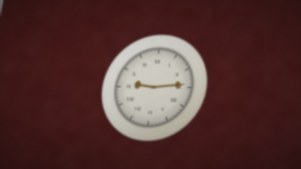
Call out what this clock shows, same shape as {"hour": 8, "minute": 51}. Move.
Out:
{"hour": 9, "minute": 14}
